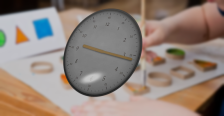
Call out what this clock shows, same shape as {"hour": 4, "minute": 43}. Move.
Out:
{"hour": 9, "minute": 16}
